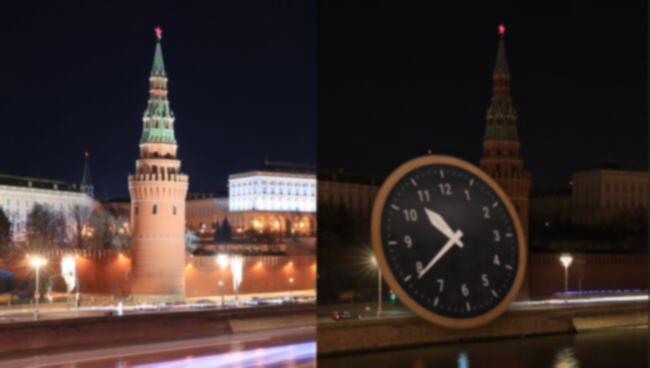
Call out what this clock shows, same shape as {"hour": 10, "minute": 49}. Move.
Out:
{"hour": 10, "minute": 39}
